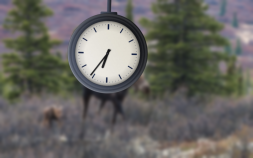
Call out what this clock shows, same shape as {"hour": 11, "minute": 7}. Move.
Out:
{"hour": 6, "minute": 36}
